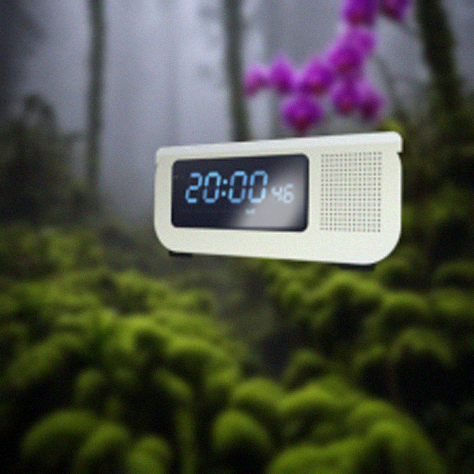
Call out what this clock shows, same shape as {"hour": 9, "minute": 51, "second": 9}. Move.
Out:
{"hour": 20, "minute": 0, "second": 46}
